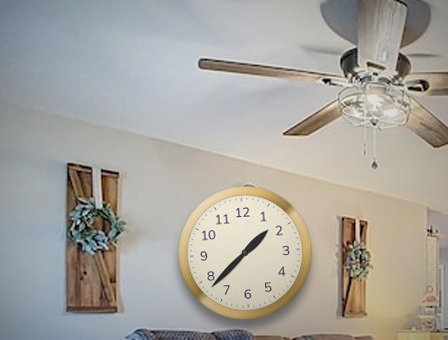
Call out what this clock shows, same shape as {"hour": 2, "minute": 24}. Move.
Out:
{"hour": 1, "minute": 38}
